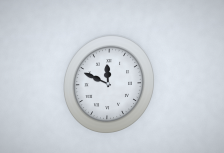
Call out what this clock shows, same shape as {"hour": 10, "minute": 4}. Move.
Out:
{"hour": 11, "minute": 49}
